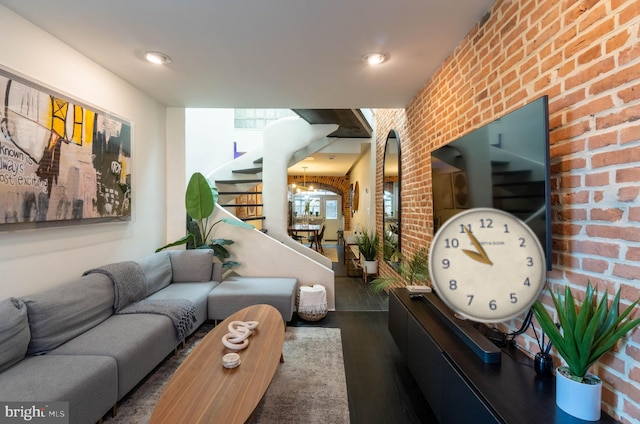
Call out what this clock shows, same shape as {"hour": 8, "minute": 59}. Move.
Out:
{"hour": 9, "minute": 55}
